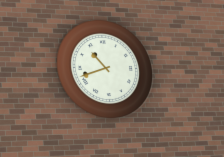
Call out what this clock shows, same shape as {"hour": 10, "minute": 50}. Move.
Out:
{"hour": 10, "minute": 42}
